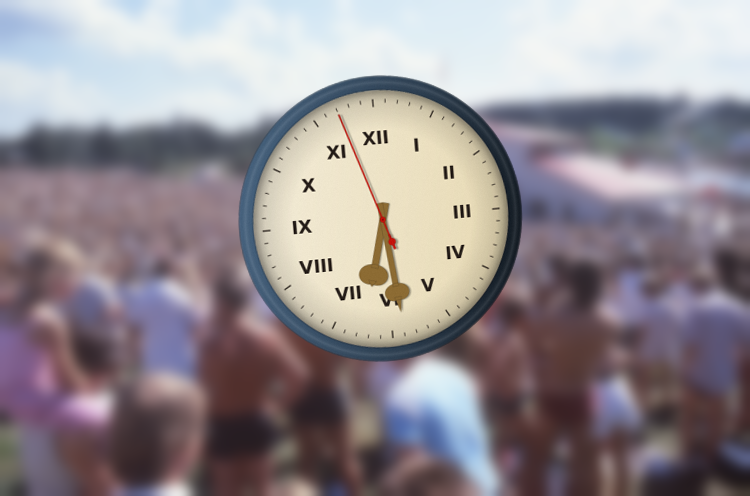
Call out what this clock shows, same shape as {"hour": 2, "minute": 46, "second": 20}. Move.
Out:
{"hour": 6, "minute": 28, "second": 57}
